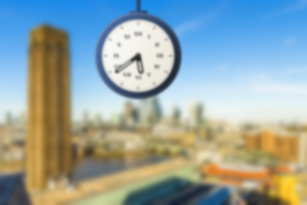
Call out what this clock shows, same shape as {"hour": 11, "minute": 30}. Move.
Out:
{"hour": 5, "minute": 39}
